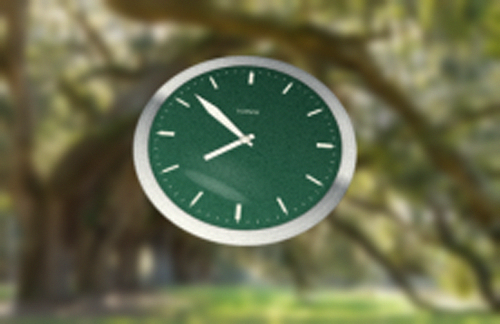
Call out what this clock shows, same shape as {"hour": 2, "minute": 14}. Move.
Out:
{"hour": 7, "minute": 52}
